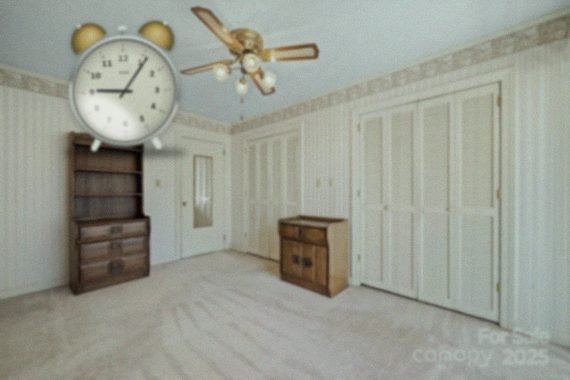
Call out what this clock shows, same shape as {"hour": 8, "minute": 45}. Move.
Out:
{"hour": 9, "minute": 6}
